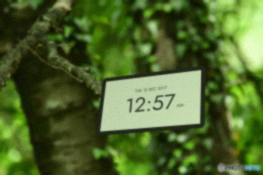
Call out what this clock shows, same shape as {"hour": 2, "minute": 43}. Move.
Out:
{"hour": 12, "minute": 57}
